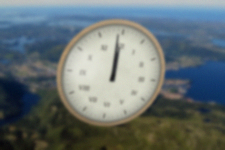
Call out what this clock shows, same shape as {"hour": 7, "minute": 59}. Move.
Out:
{"hour": 11, "minute": 59}
